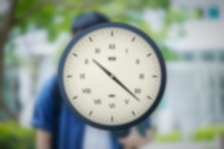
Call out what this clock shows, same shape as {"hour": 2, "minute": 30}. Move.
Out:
{"hour": 10, "minute": 22}
